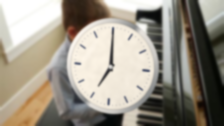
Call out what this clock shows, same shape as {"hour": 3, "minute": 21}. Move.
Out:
{"hour": 7, "minute": 0}
